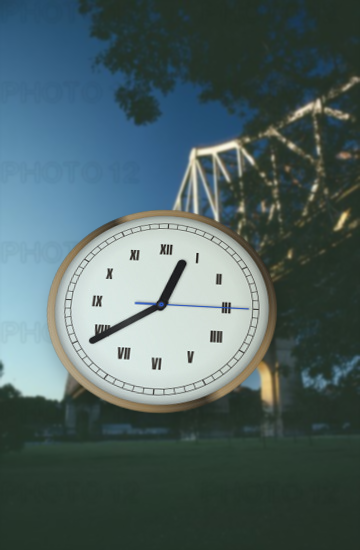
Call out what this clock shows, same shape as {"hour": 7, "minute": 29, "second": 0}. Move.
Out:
{"hour": 12, "minute": 39, "second": 15}
